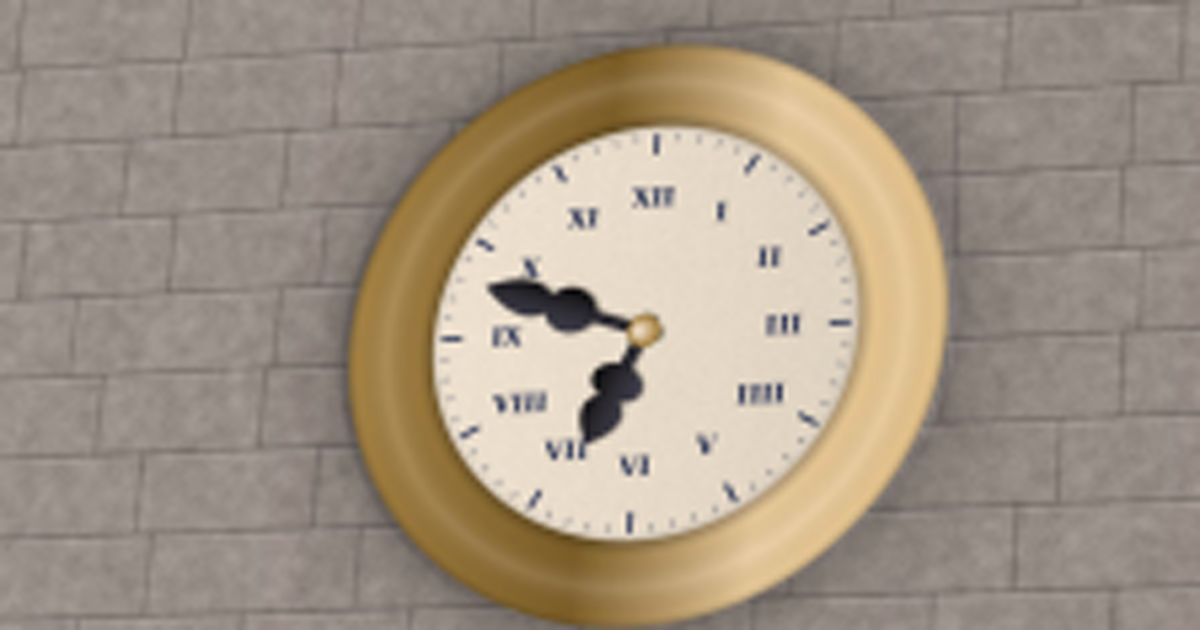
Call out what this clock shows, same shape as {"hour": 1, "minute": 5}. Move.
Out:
{"hour": 6, "minute": 48}
